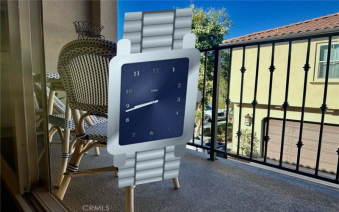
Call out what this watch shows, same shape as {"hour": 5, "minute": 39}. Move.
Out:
{"hour": 8, "minute": 43}
